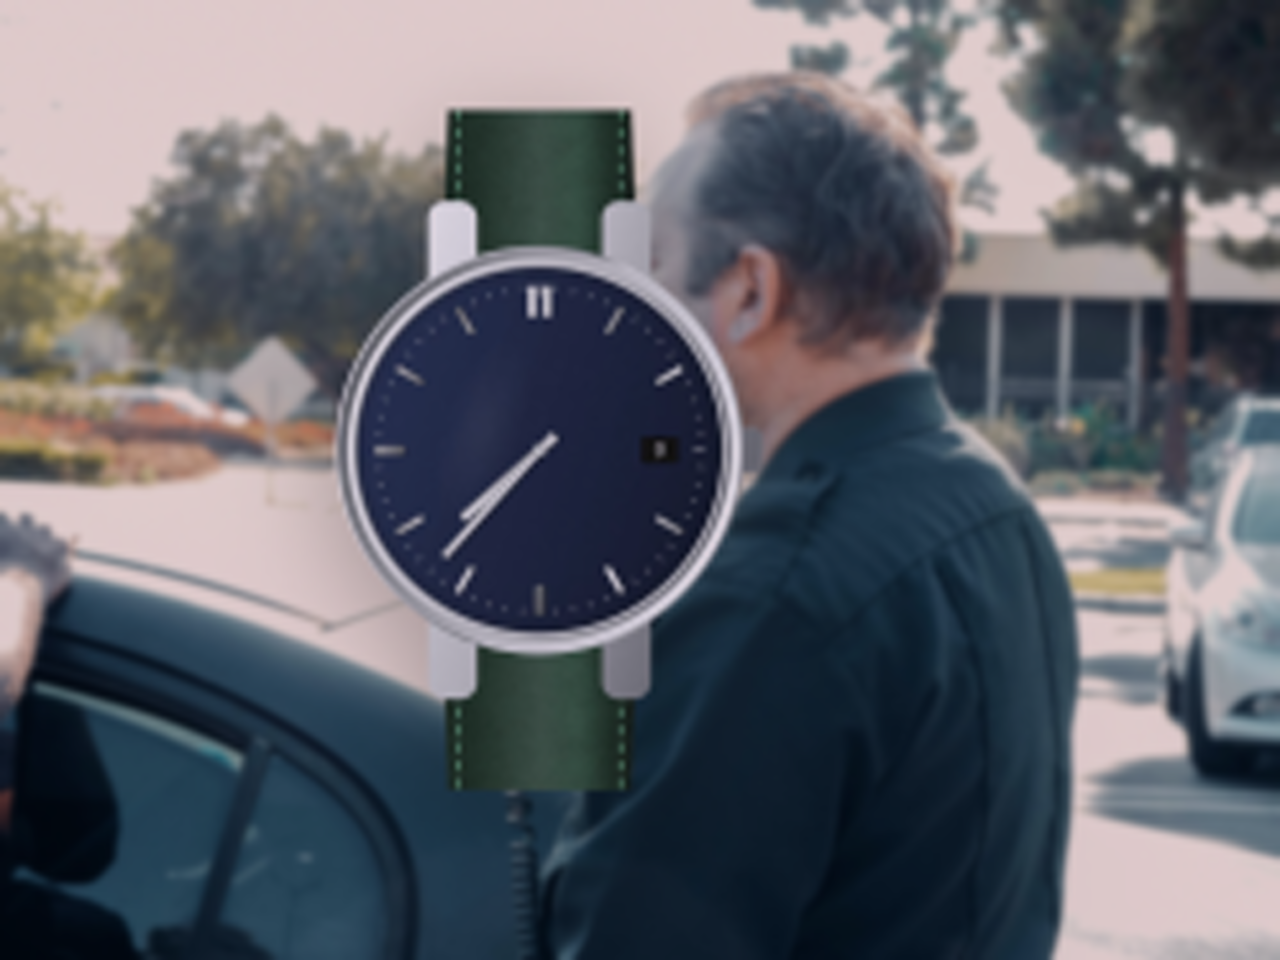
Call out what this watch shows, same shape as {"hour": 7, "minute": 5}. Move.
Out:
{"hour": 7, "minute": 37}
